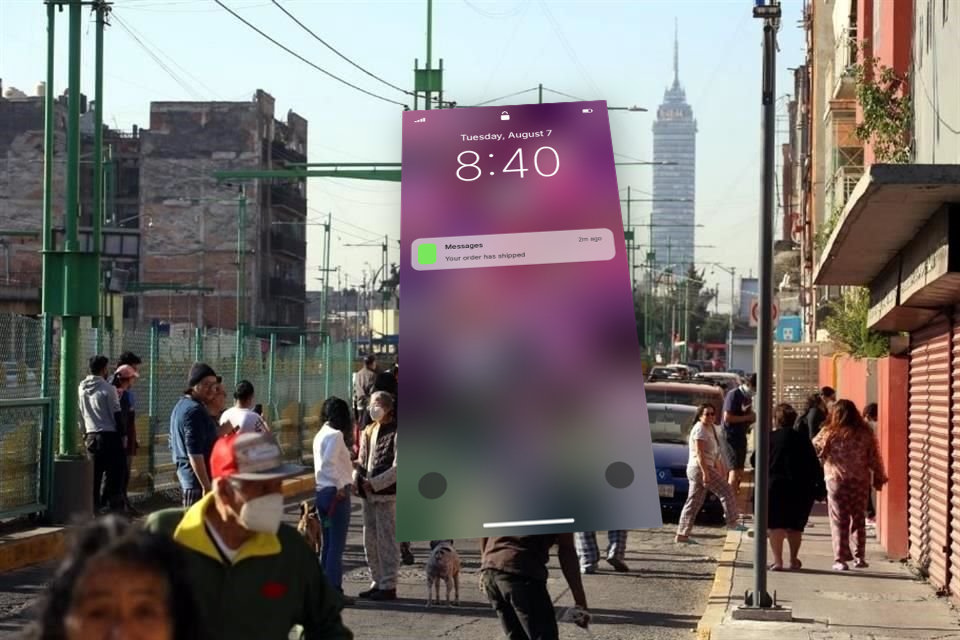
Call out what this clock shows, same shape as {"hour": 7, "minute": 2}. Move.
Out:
{"hour": 8, "minute": 40}
